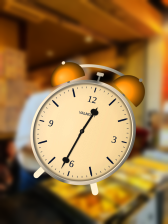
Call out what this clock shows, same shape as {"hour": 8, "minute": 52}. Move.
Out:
{"hour": 12, "minute": 32}
